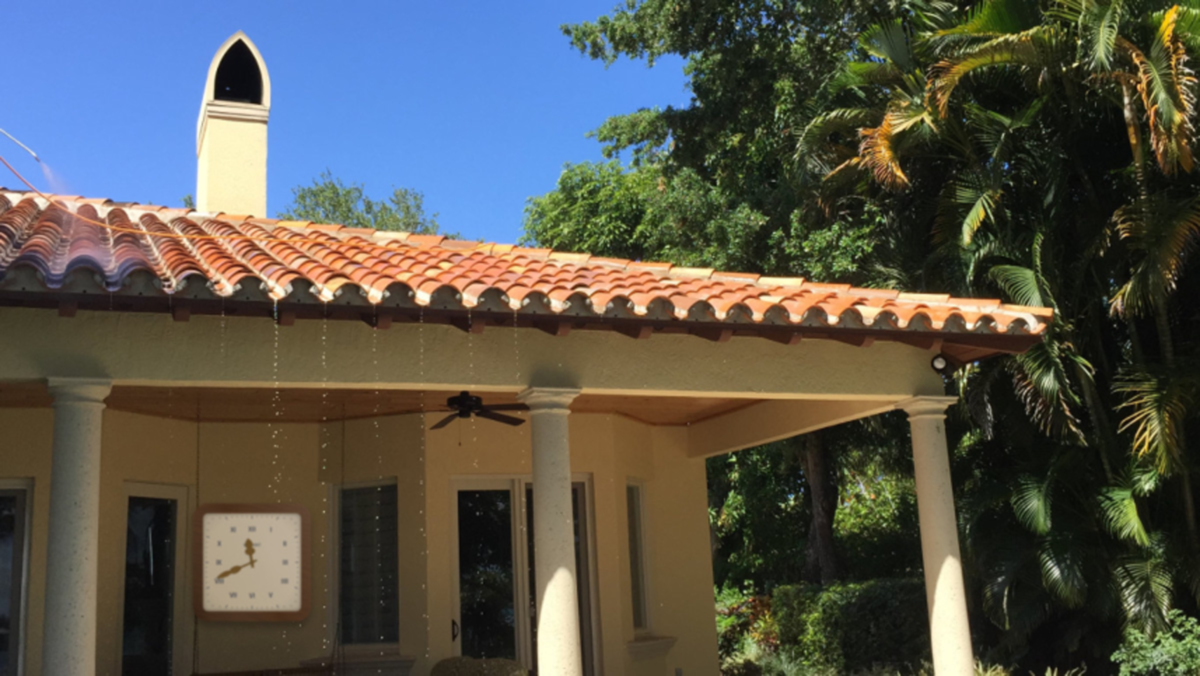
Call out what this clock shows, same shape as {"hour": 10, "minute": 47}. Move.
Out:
{"hour": 11, "minute": 41}
